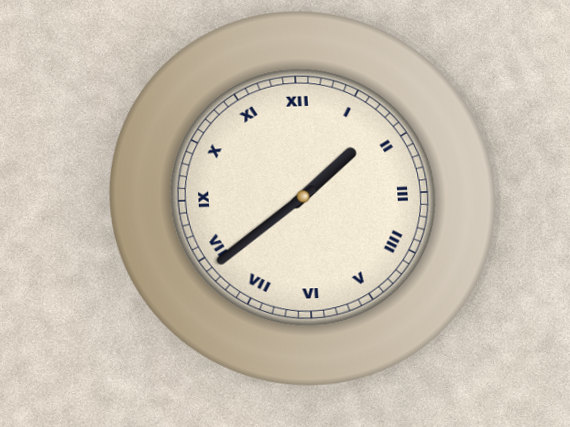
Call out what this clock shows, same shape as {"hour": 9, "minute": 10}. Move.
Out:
{"hour": 1, "minute": 39}
